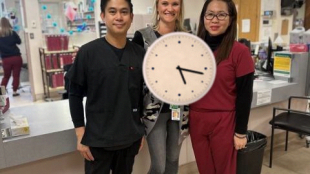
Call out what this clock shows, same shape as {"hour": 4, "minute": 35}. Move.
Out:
{"hour": 5, "minute": 17}
